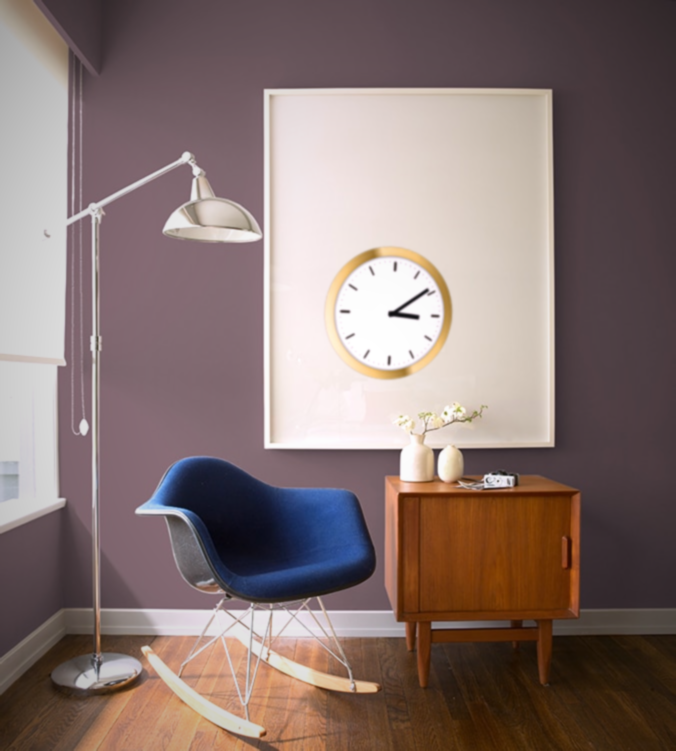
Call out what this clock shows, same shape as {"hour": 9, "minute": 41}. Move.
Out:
{"hour": 3, "minute": 9}
